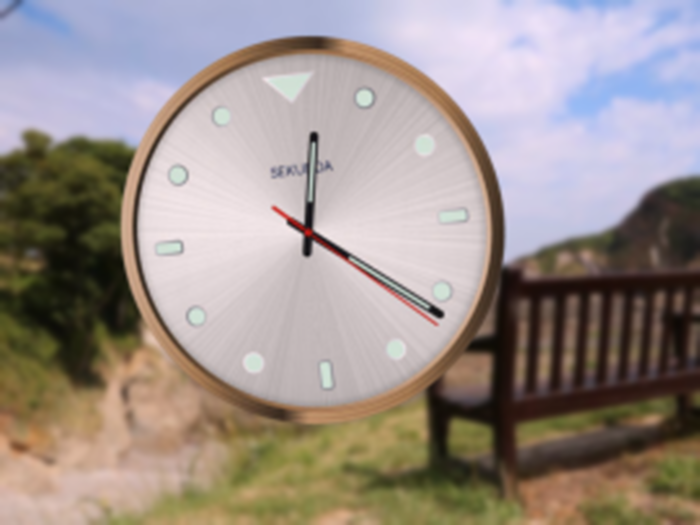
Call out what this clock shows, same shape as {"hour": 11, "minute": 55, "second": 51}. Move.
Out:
{"hour": 12, "minute": 21, "second": 22}
